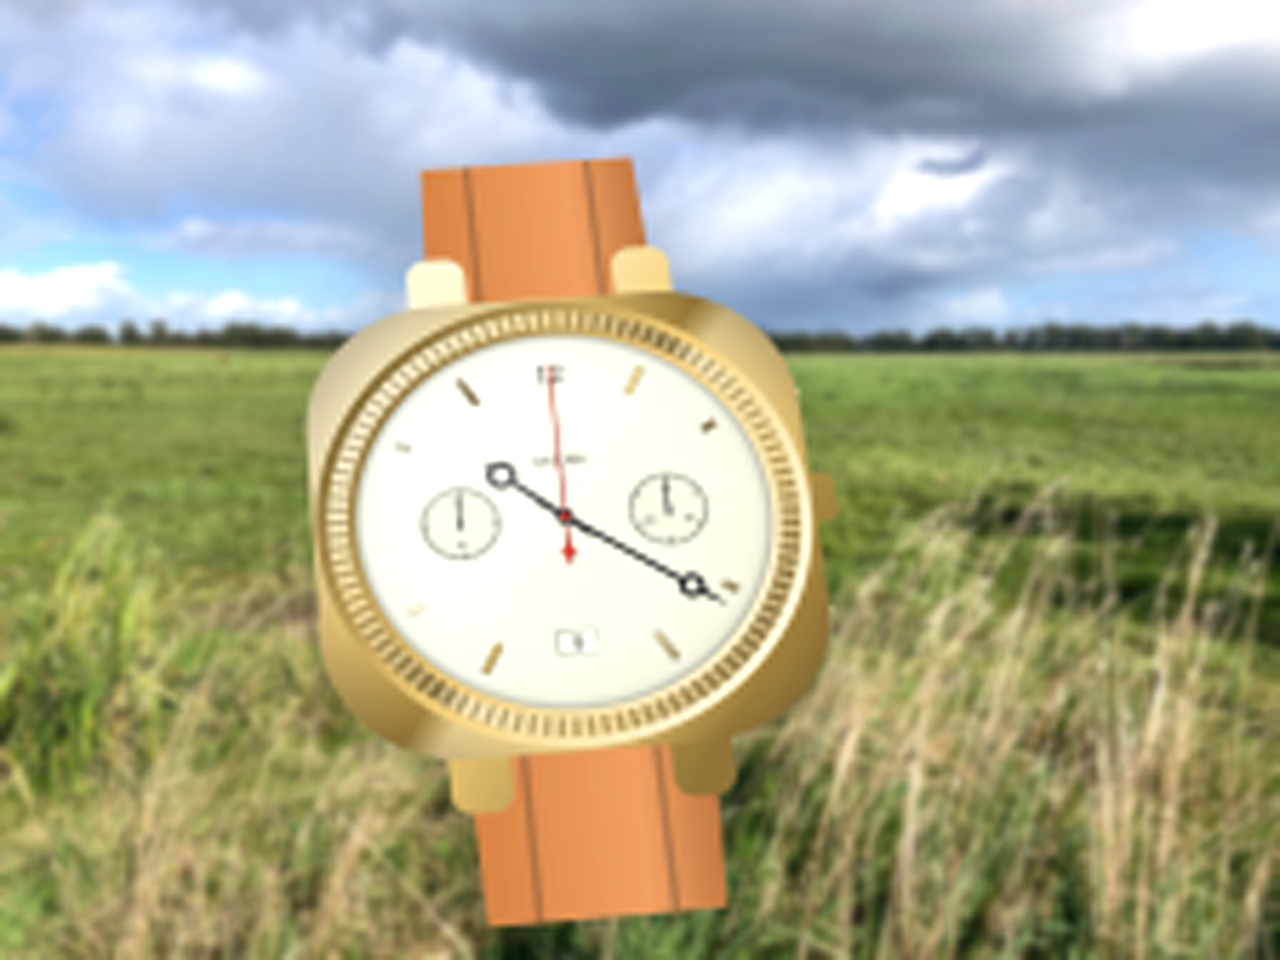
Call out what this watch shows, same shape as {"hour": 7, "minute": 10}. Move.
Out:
{"hour": 10, "minute": 21}
